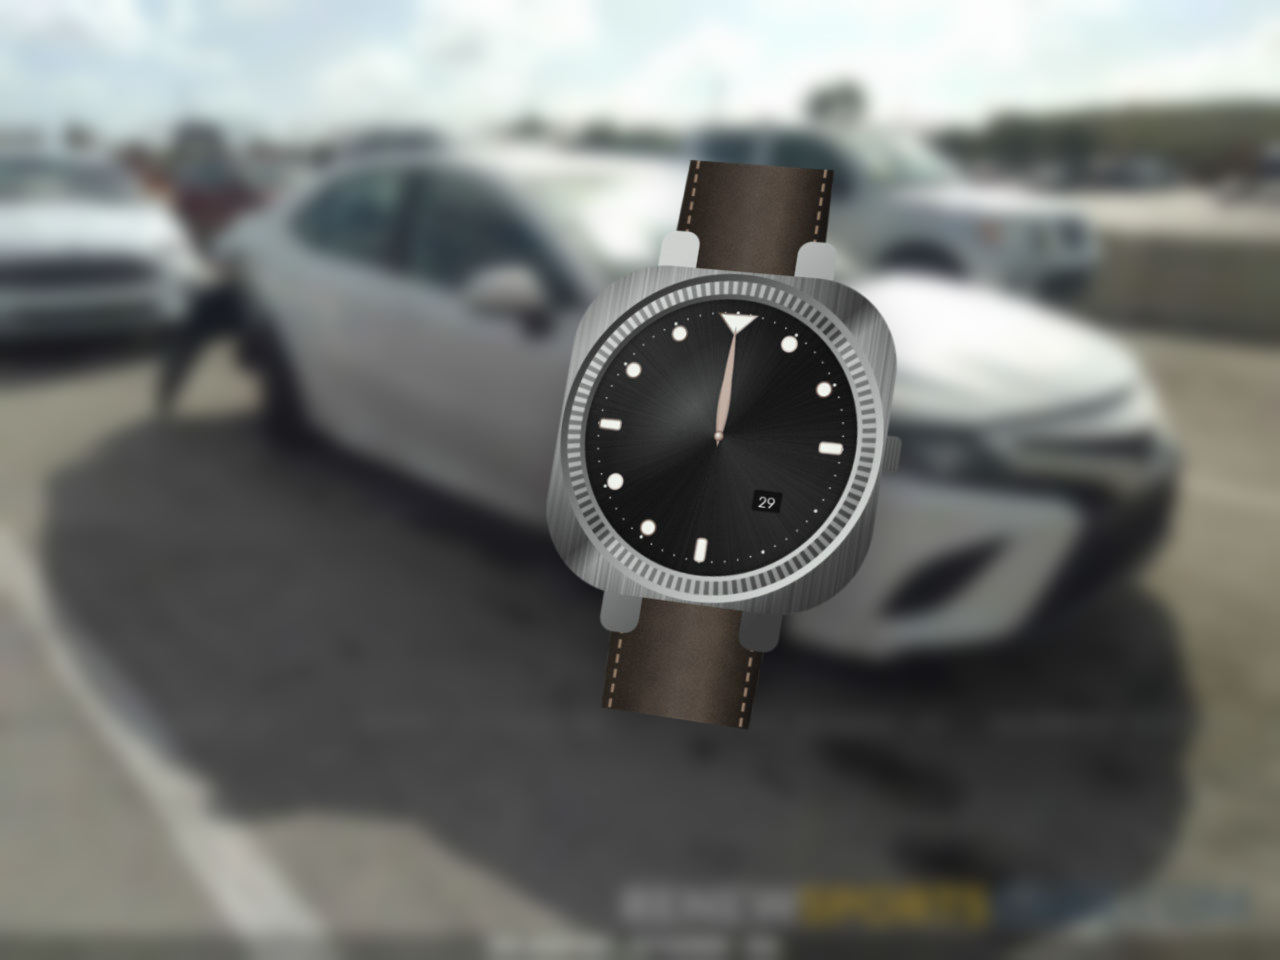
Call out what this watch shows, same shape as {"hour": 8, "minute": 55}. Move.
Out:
{"hour": 12, "minute": 0}
